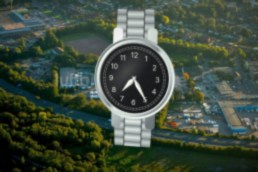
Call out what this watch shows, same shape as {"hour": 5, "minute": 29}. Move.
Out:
{"hour": 7, "minute": 25}
